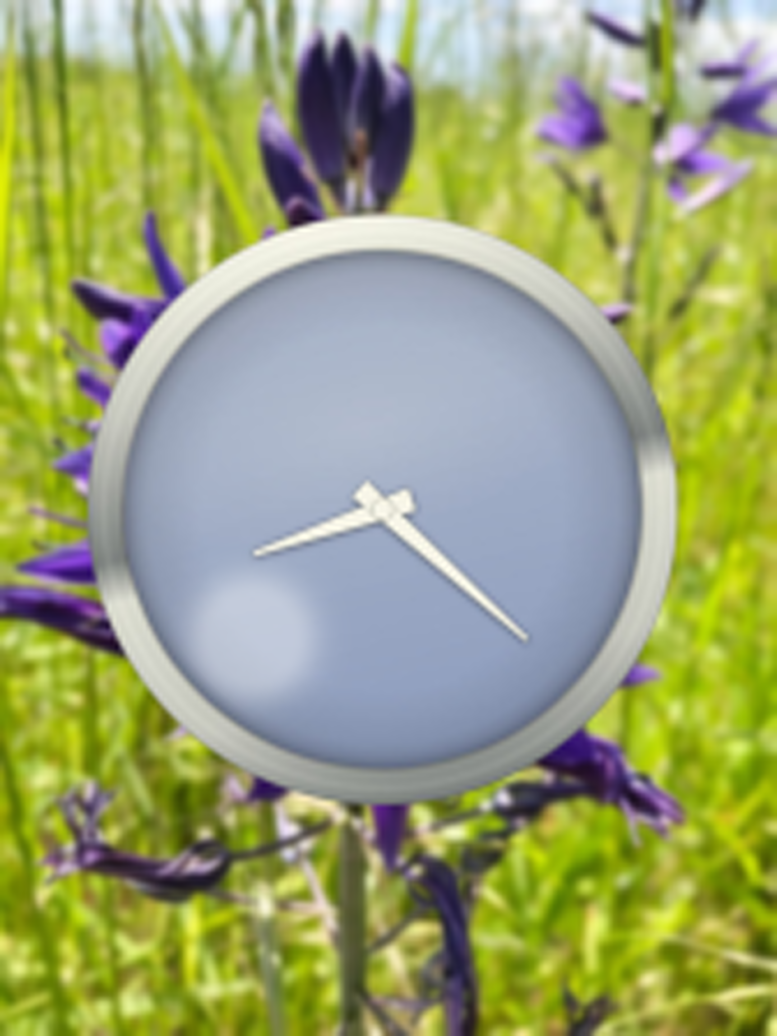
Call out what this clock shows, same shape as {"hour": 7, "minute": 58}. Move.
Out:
{"hour": 8, "minute": 22}
